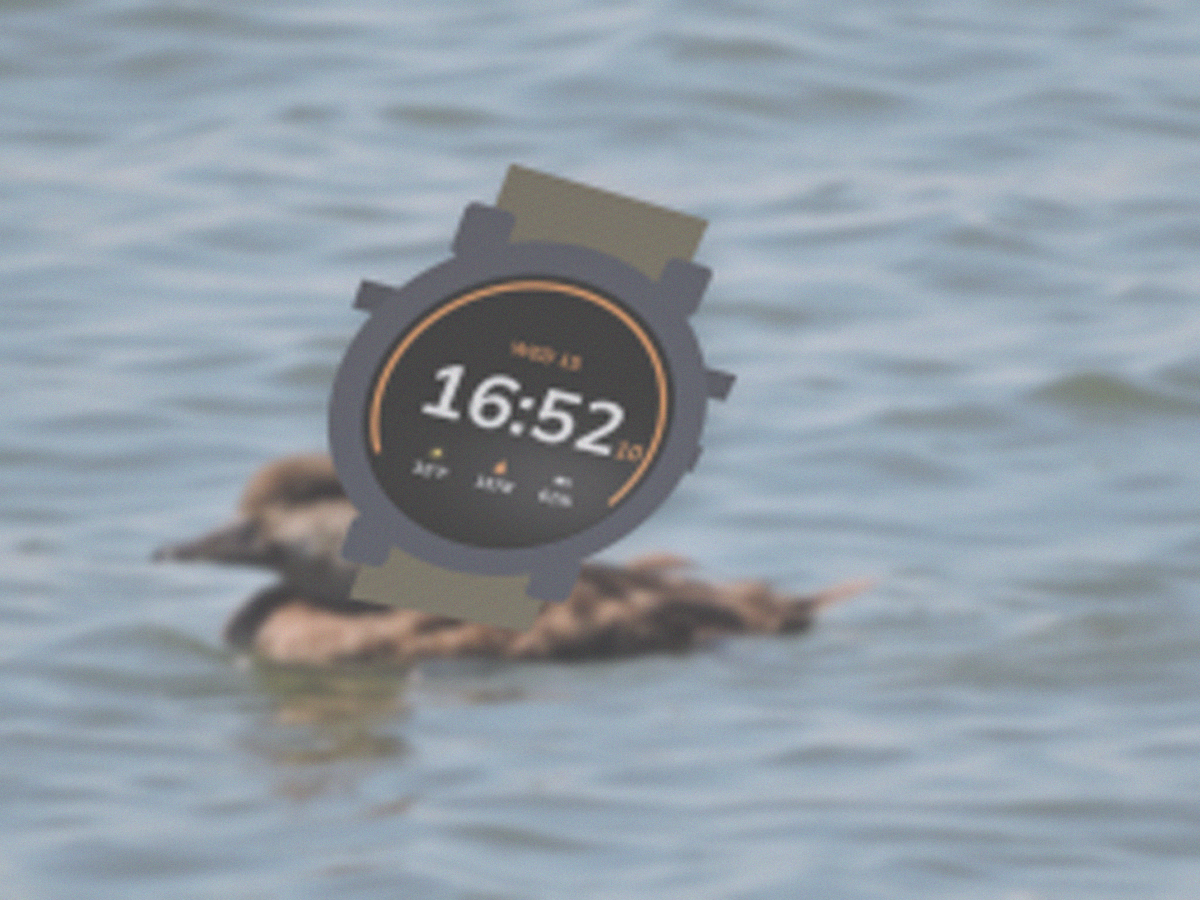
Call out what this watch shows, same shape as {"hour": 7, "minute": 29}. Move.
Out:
{"hour": 16, "minute": 52}
